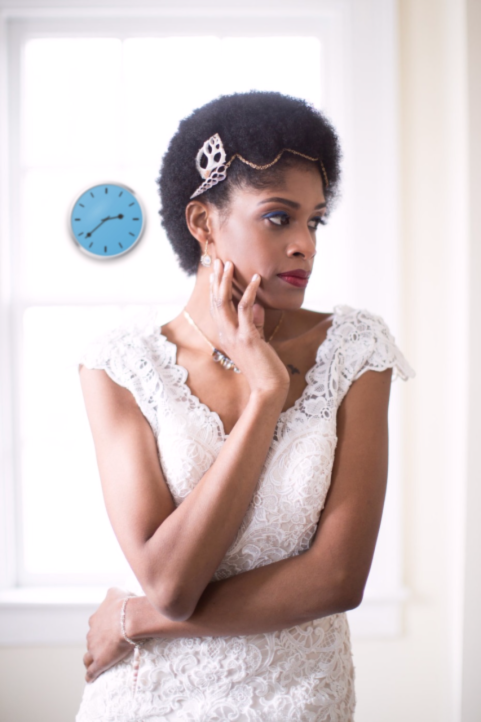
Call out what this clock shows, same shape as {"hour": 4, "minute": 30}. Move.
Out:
{"hour": 2, "minute": 38}
